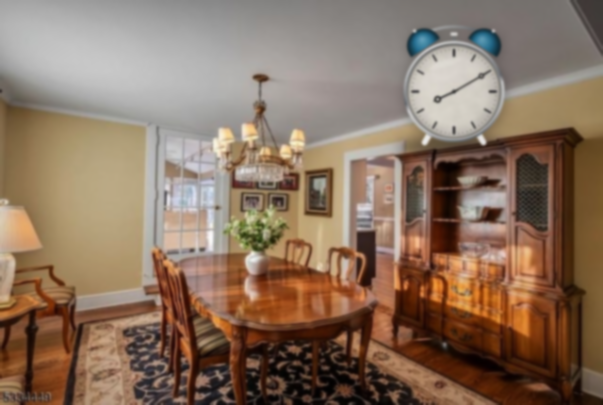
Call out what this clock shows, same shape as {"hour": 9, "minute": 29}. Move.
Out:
{"hour": 8, "minute": 10}
